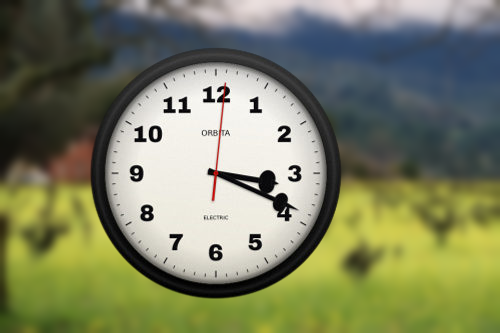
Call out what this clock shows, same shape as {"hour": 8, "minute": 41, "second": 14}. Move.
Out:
{"hour": 3, "minute": 19, "second": 1}
